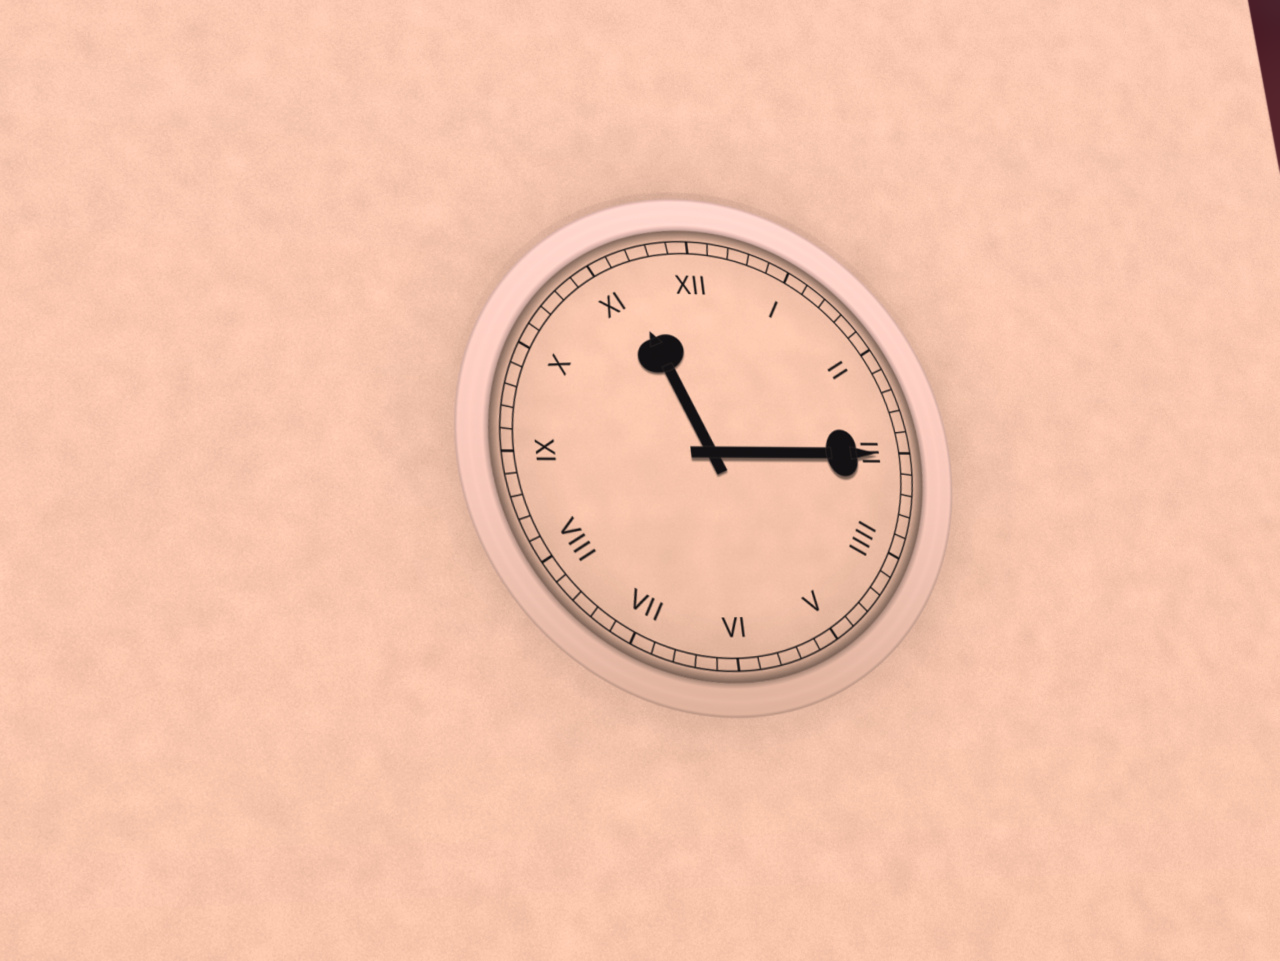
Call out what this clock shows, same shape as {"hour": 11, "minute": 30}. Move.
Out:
{"hour": 11, "minute": 15}
